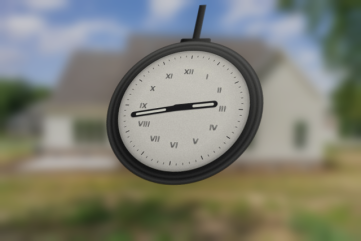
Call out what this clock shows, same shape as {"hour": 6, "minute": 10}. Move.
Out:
{"hour": 2, "minute": 43}
